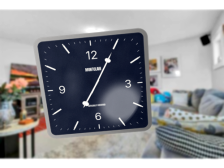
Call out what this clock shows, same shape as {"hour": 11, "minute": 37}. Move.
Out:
{"hour": 7, "minute": 5}
